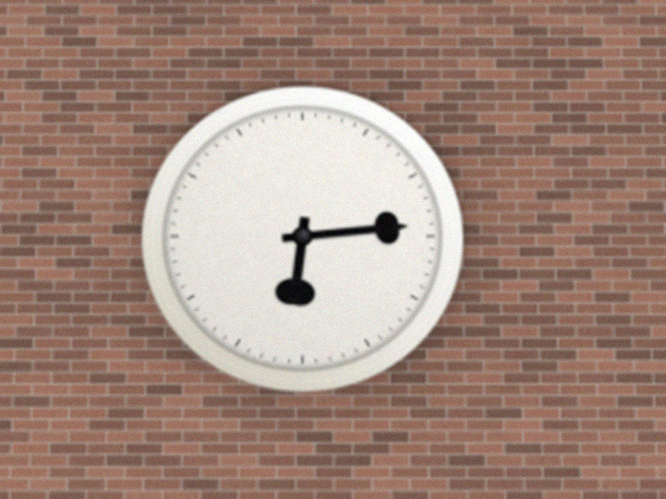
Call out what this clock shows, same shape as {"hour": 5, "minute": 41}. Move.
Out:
{"hour": 6, "minute": 14}
